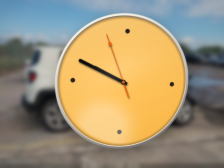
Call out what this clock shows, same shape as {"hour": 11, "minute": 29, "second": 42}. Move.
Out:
{"hour": 9, "minute": 48, "second": 56}
